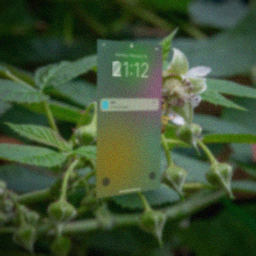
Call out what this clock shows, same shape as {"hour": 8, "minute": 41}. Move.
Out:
{"hour": 21, "minute": 12}
